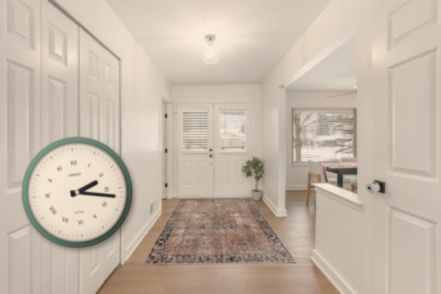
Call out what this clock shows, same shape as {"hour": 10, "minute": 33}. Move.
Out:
{"hour": 2, "minute": 17}
